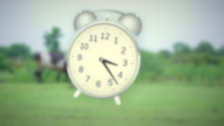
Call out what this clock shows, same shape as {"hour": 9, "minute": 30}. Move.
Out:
{"hour": 3, "minute": 23}
